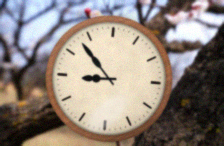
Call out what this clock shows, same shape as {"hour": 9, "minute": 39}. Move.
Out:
{"hour": 8, "minute": 53}
